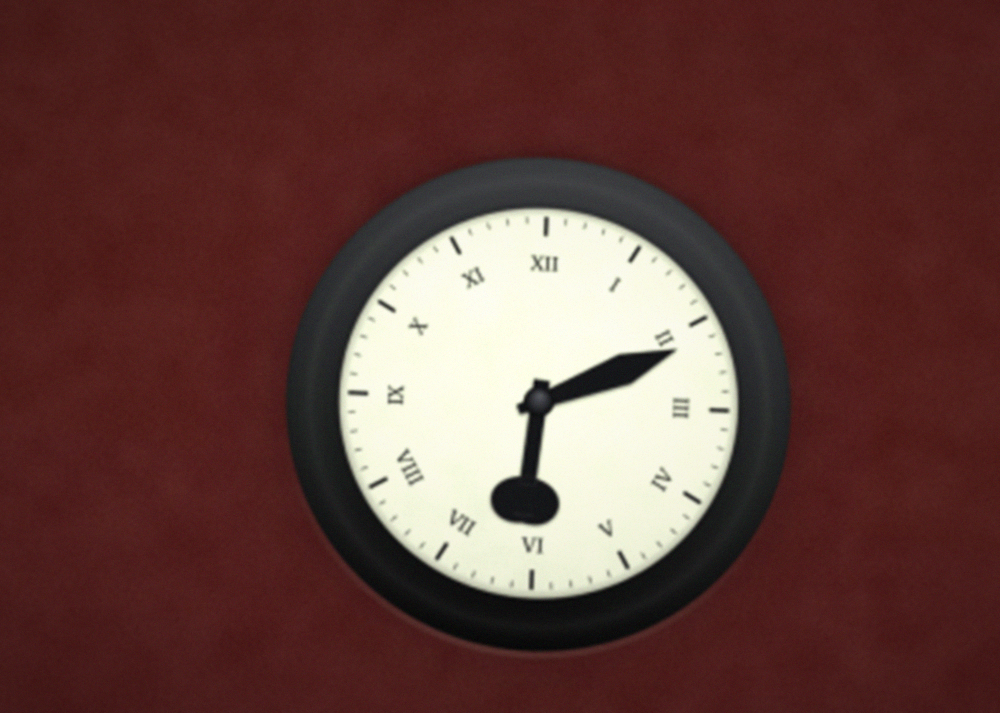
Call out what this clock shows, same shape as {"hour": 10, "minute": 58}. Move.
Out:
{"hour": 6, "minute": 11}
